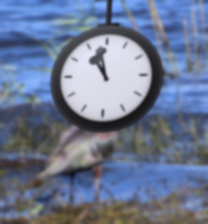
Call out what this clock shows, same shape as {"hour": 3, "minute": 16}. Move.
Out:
{"hour": 10, "minute": 58}
